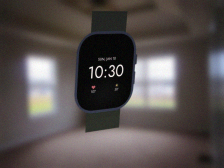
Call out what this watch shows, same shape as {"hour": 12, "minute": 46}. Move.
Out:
{"hour": 10, "minute": 30}
